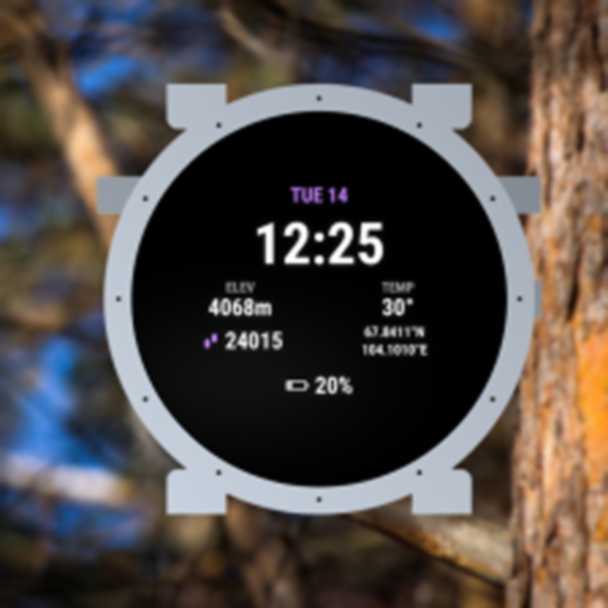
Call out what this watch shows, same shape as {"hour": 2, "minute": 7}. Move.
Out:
{"hour": 12, "minute": 25}
